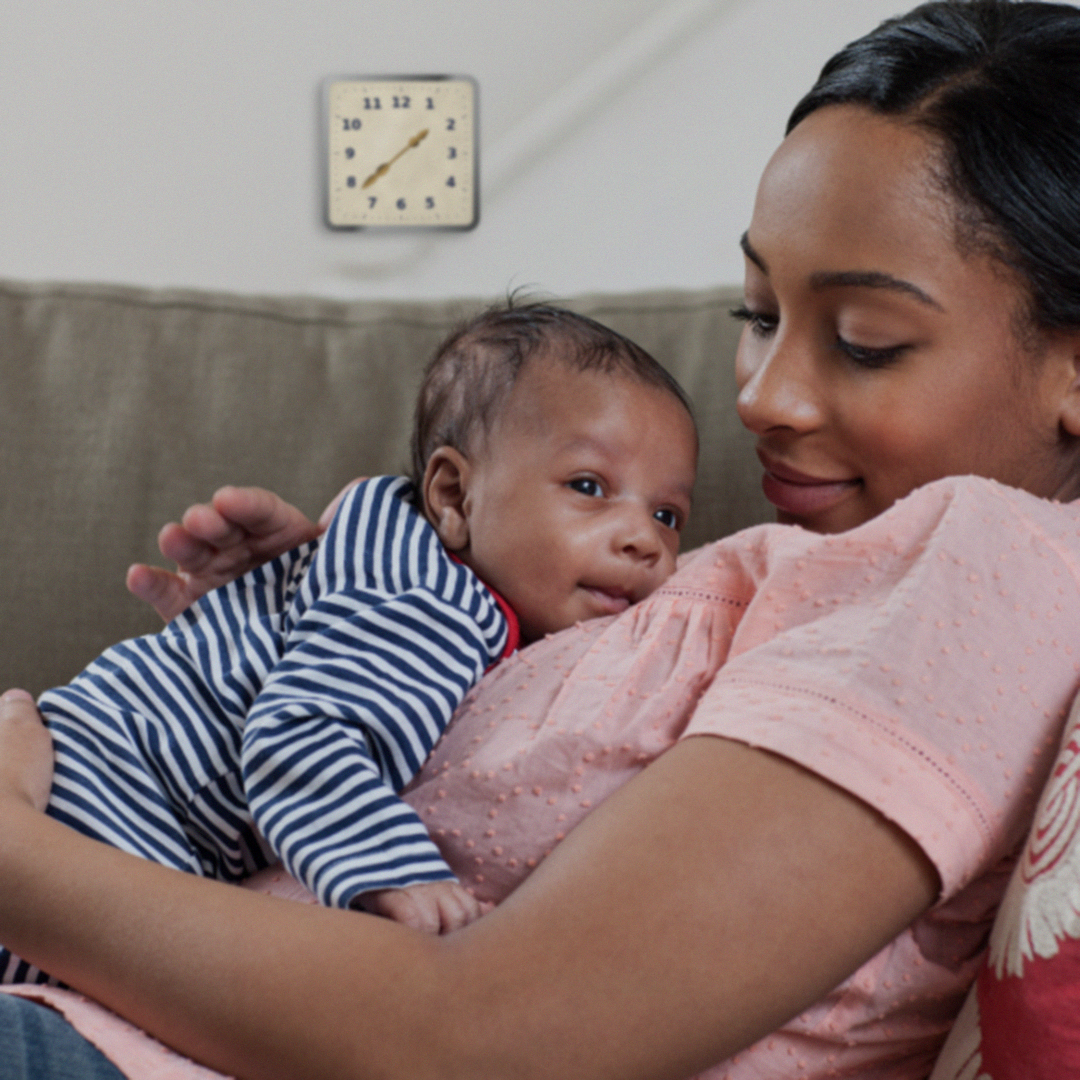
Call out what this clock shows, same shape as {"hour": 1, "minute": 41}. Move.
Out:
{"hour": 1, "minute": 38}
